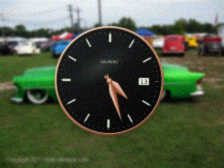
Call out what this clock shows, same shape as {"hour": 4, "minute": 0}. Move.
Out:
{"hour": 4, "minute": 27}
